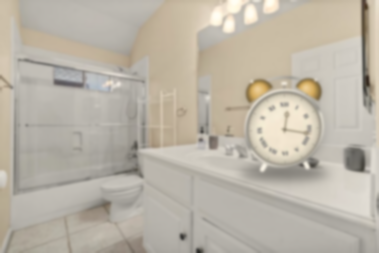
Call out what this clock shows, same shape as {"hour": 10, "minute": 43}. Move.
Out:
{"hour": 12, "minute": 17}
